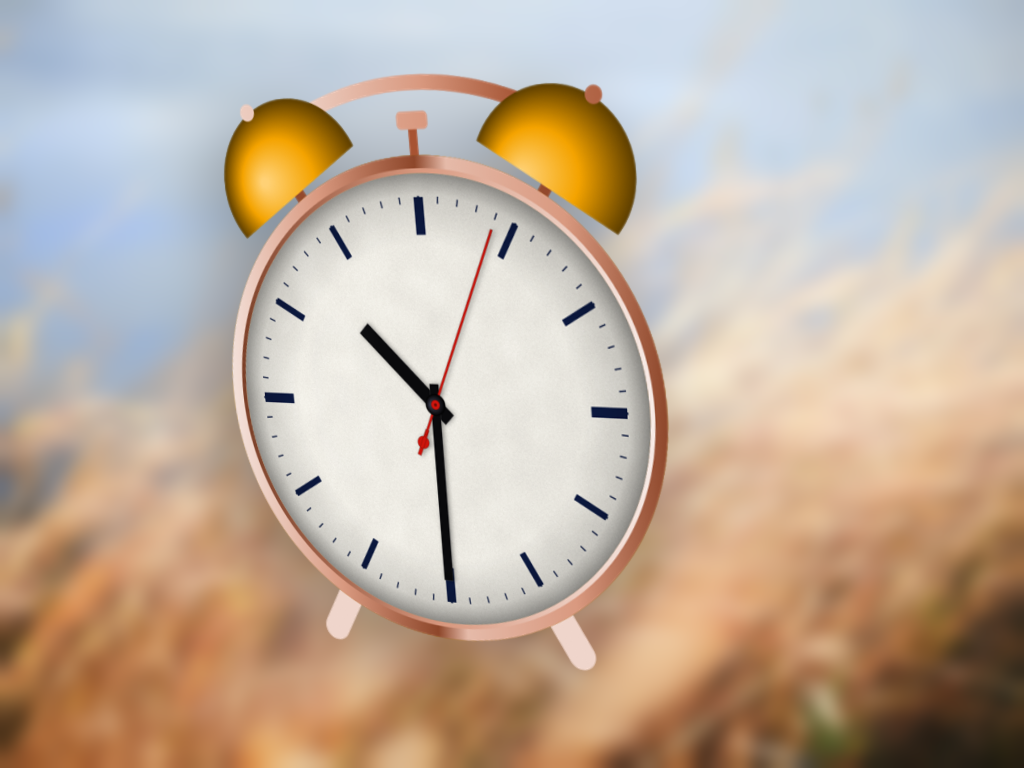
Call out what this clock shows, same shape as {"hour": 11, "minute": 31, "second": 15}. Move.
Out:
{"hour": 10, "minute": 30, "second": 4}
